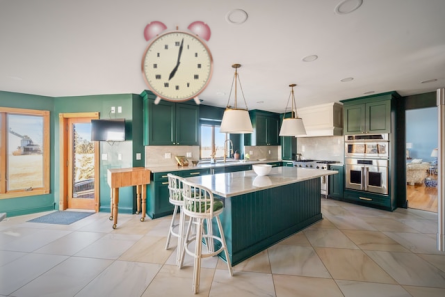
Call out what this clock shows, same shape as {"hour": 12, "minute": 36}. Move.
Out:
{"hour": 7, "minute": 2}
